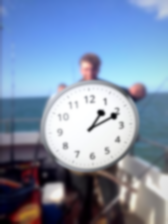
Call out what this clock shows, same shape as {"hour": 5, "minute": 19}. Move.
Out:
{"hour": 1, "minute": 11}
